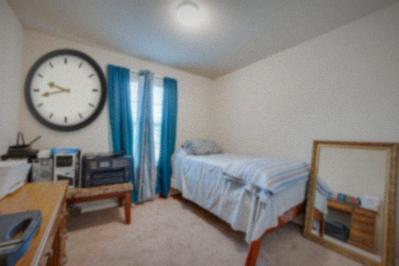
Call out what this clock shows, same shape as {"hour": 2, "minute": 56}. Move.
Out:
{"hour": 9, "minute": 43}
